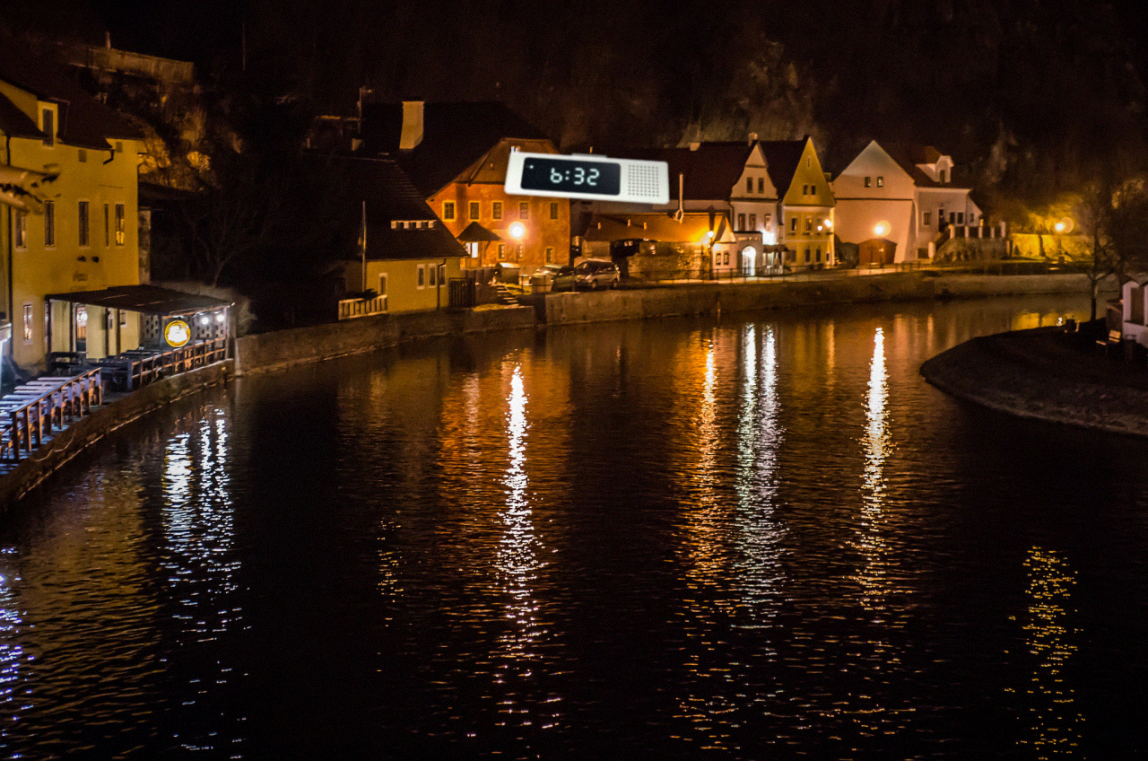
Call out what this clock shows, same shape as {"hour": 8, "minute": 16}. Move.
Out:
{"hour": 6, "minute": 32}
